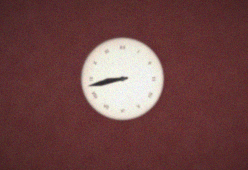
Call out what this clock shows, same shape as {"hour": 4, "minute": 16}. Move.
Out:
{"hour": 8, "minute": 43}
